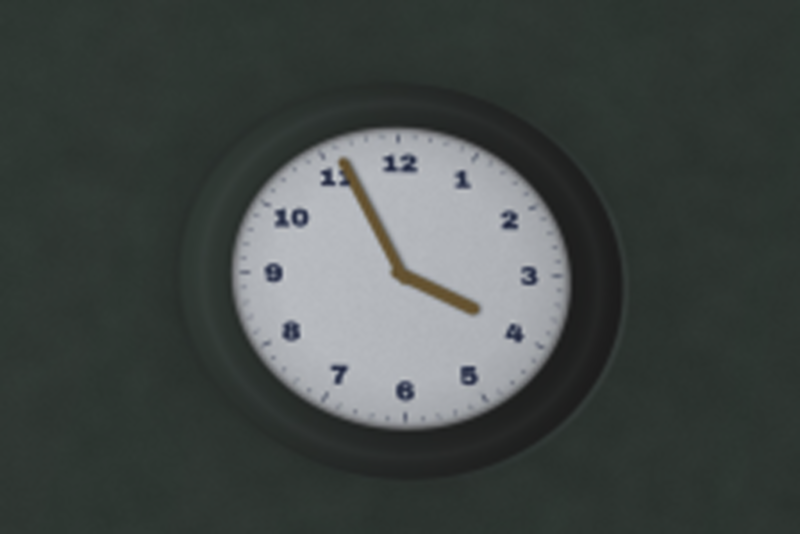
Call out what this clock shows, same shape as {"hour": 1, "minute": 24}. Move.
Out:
{"hour": 3, "minute": 56}
